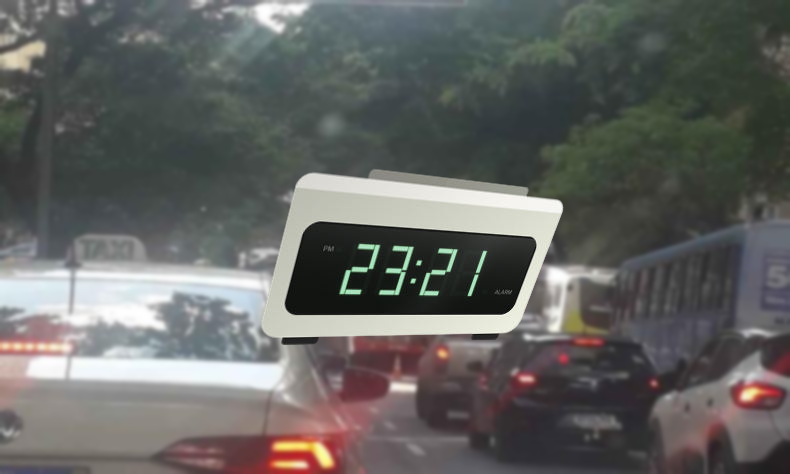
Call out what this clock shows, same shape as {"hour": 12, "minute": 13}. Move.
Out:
{"hour": 23, "minute": 21}
